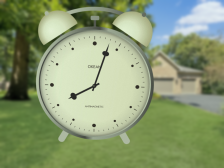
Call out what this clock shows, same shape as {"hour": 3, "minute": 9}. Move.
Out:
{"hour": 8, "minute": 3}
